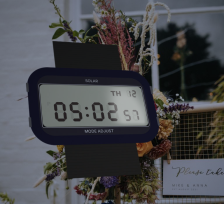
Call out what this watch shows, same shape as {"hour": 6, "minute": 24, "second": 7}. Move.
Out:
{"hour": 5, "minute": 2, "second": 57}
